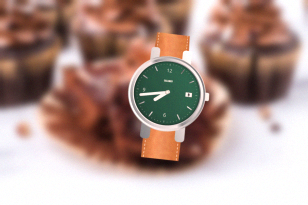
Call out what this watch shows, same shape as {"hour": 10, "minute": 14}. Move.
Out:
{"hour": 7, "minute": 43}
